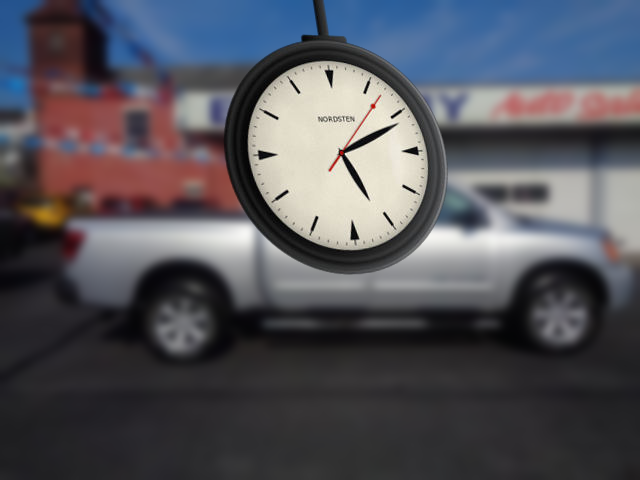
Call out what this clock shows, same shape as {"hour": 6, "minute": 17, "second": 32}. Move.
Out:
{"hour": 5, "minute": 11, "second": 7}
